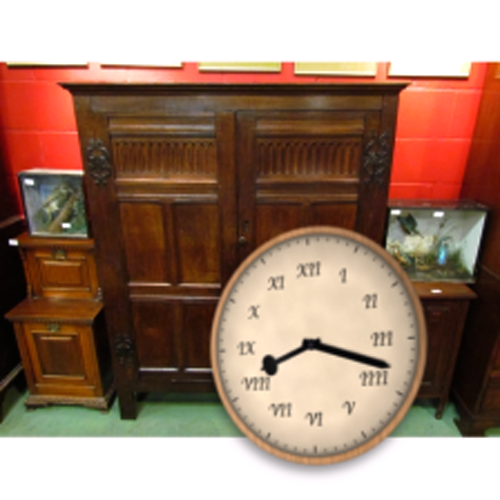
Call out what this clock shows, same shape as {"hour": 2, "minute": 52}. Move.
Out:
{"hour": 8, "minute": 18}
